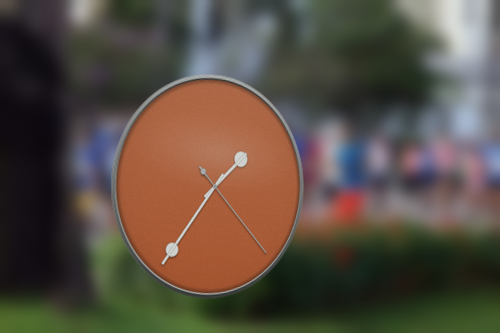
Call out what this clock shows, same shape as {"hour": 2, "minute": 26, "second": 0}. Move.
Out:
{"hour": 1, "minute": 36, "second": 23}
